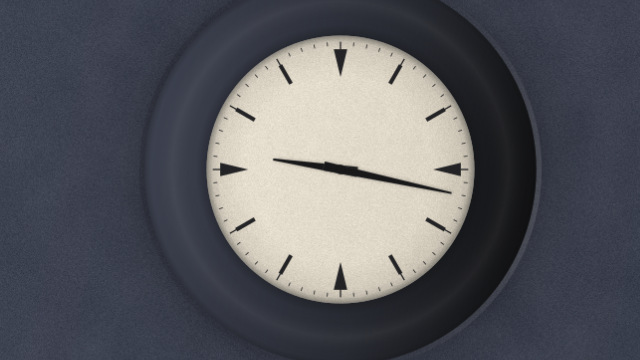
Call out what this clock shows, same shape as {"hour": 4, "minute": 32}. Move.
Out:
{"hour": 9, "minute": 17}
